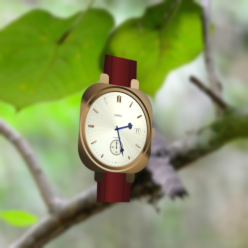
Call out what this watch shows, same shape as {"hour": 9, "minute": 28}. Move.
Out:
{"hour": 2, "minute": 27}
